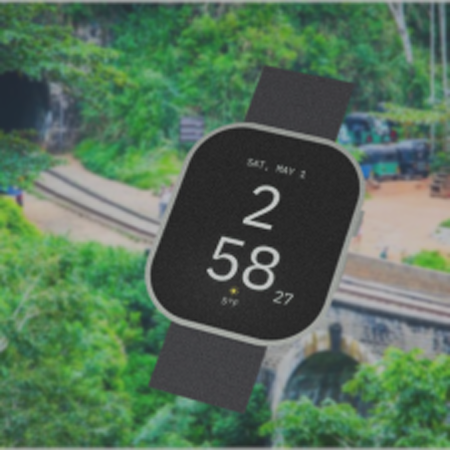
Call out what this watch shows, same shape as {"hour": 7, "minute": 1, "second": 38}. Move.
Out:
{"hour": 2, "minute": 58, "second": 27}
